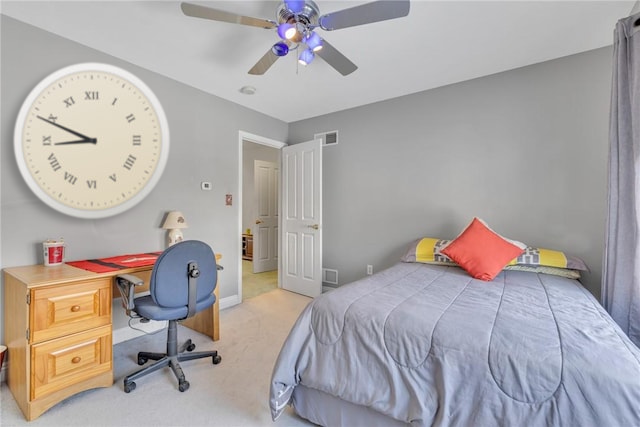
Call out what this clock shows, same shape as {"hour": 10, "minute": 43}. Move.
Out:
{"hour": 8, "minute": 49}
